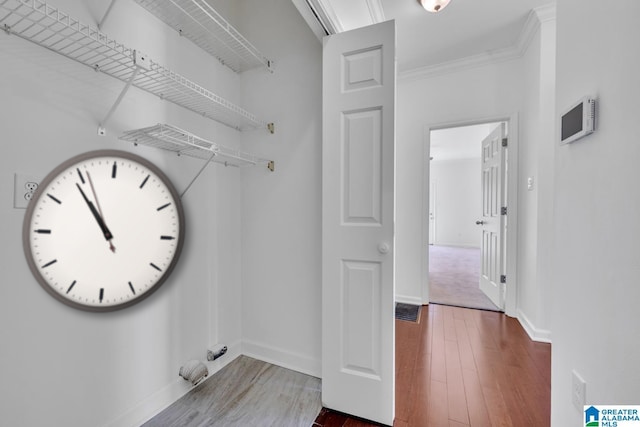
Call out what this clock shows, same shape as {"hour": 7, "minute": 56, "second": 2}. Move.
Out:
{"hour": 10, "minute": 53, "second": 56}
